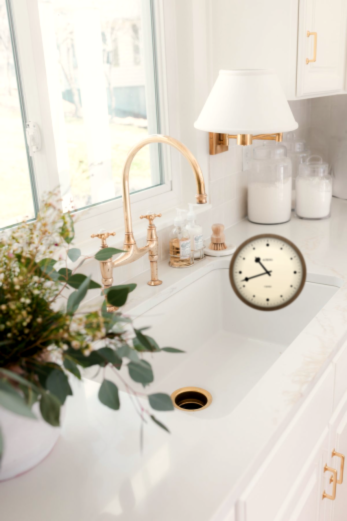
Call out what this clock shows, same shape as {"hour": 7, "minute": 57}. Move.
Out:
{"hour": 10, "minute": 42}
